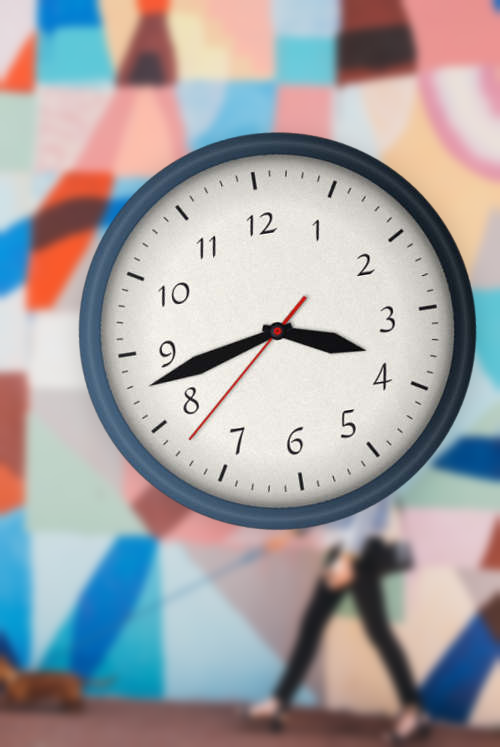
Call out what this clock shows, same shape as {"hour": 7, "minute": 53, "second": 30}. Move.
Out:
{"hour": 3, "minute": 42, "second": 38}
